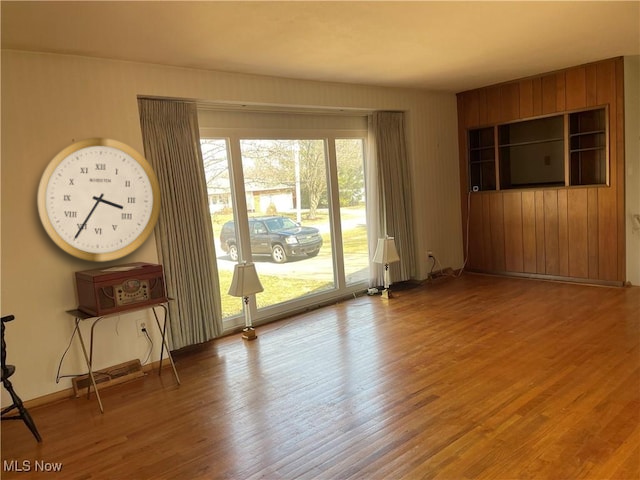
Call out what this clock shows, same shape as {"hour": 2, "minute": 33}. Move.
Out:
{"hour": 3, "minute": 35}
